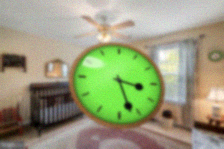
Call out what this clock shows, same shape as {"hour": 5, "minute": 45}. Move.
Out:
{"hour": 3, "minute": 27}
